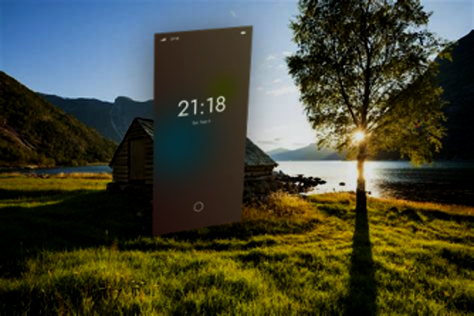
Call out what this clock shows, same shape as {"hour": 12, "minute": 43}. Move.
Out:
{"hour": 21, "minute": 18}
